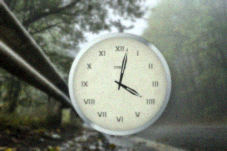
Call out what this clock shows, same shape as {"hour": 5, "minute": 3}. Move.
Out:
{"hour": 4, "minute": 2}
